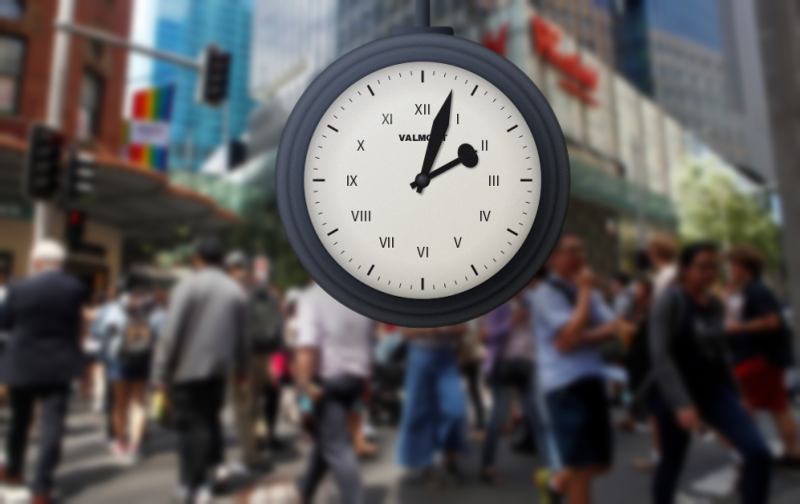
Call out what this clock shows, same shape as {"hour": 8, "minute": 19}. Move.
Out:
{"hour": 2, "minute": 3}
